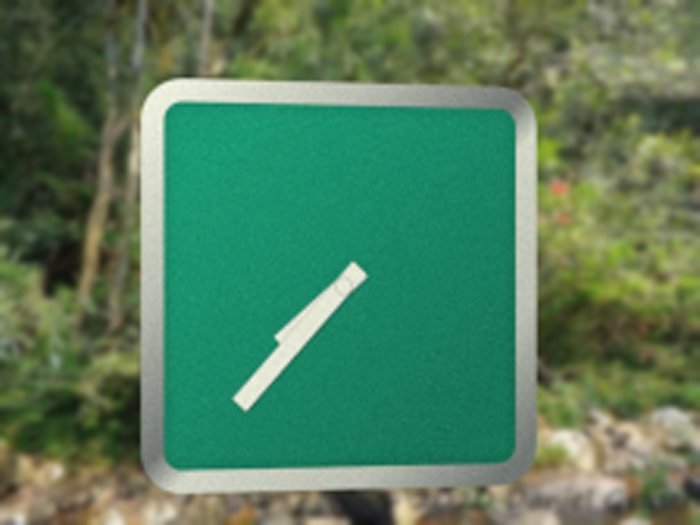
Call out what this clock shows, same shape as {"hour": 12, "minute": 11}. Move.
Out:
{"hour": 7, "minute": 37}
